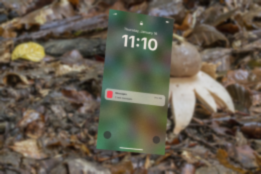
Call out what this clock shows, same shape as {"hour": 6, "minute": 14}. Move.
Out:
{"hour": 11, "minute": 10}
